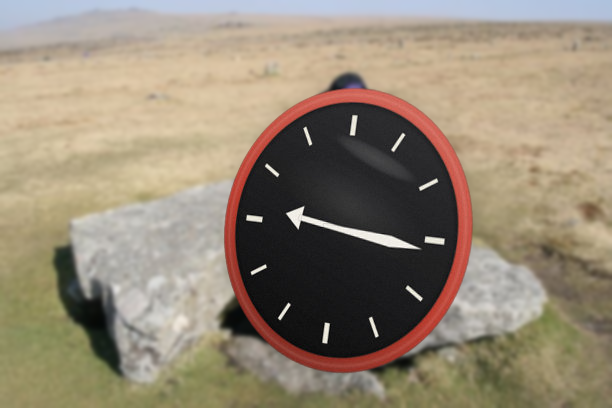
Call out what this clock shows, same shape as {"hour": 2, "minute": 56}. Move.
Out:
{"hour": 9, "minute": 16}
